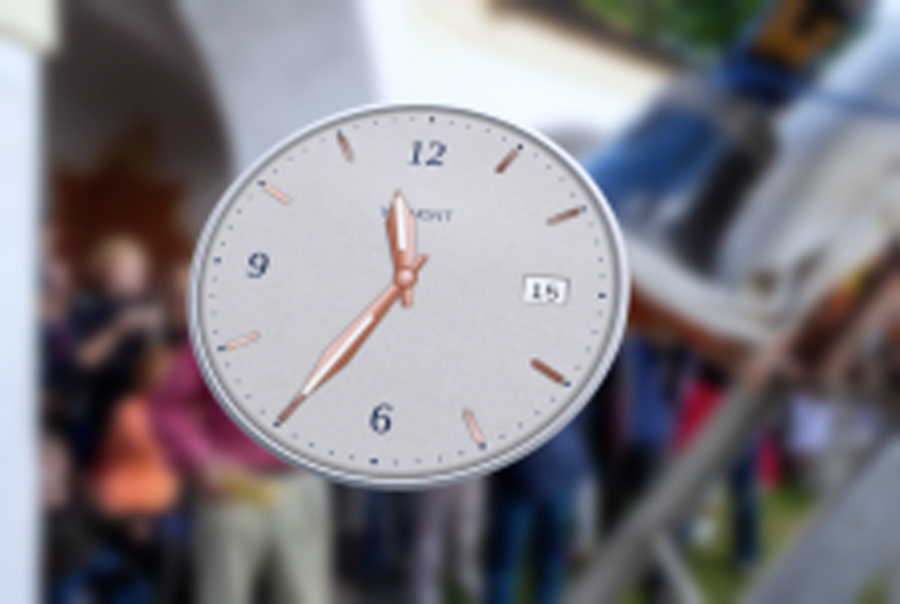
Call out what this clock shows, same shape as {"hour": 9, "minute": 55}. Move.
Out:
{"hour": 11, "minute": 35}
